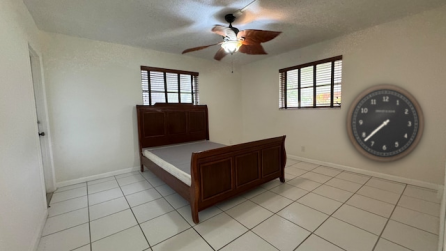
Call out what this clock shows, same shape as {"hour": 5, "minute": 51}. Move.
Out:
{"hour": 7, "minute": 38}
